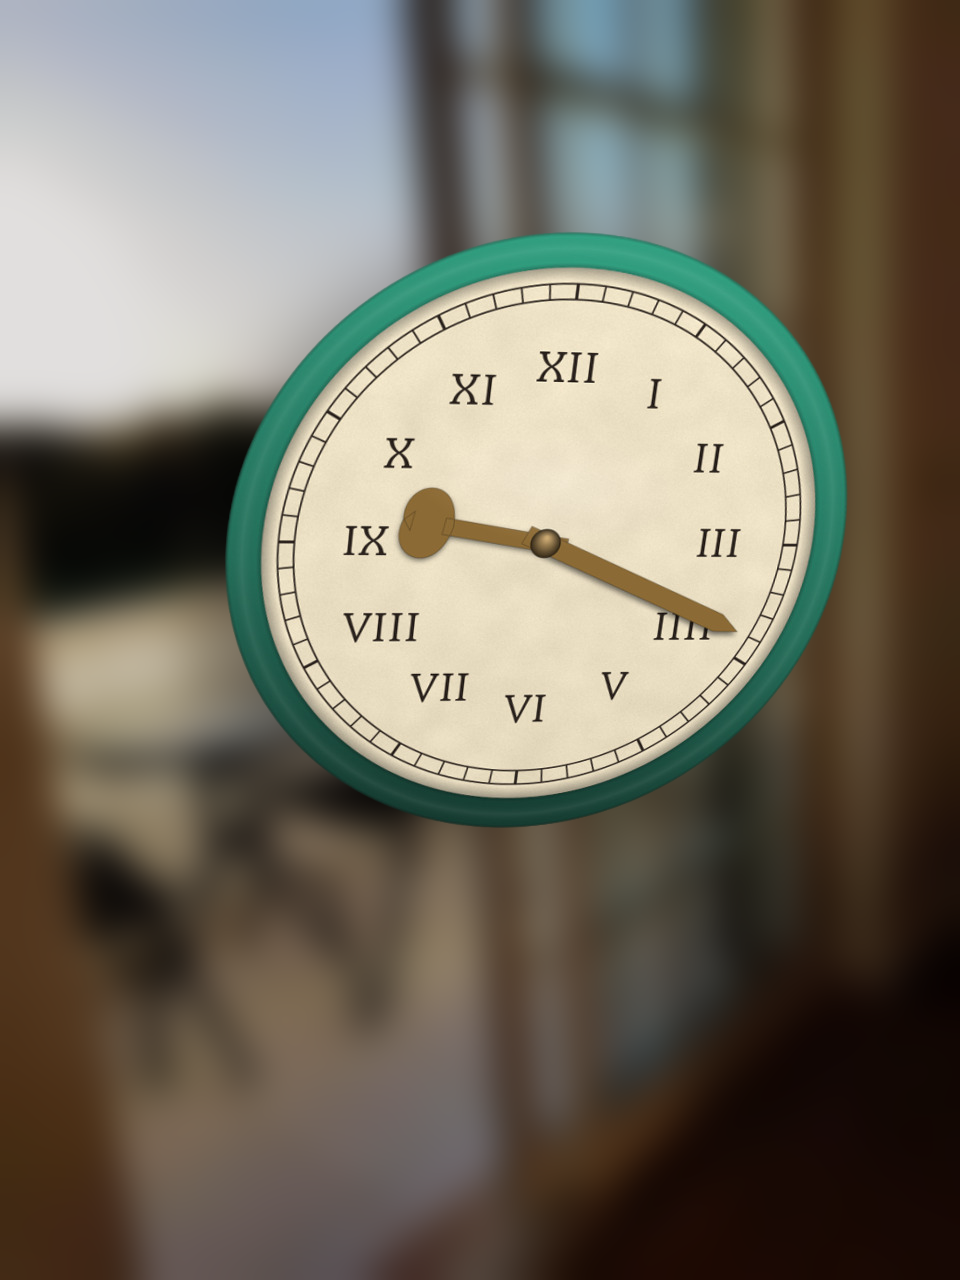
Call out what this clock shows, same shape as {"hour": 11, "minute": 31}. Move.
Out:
{"hour": 9, "minute": 19}
